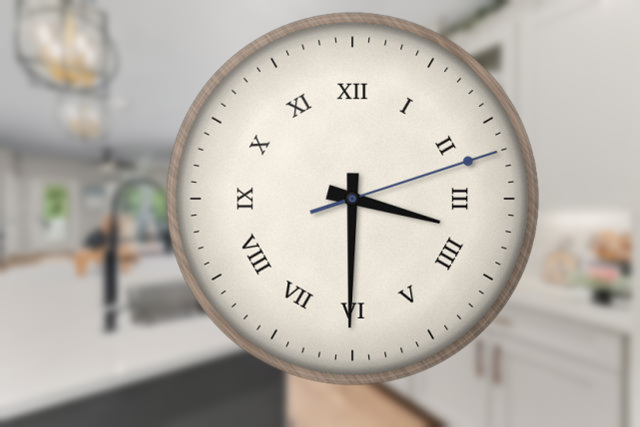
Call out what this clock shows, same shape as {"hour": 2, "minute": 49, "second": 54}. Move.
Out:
{"hour": 3, "minute": 30, "second": 12}
